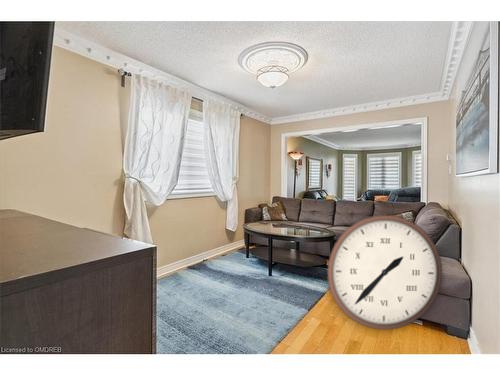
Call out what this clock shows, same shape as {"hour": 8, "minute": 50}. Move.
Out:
{"hour": 1, "minute": 37}
